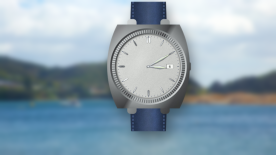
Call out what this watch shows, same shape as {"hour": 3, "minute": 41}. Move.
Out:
{"hour": 3, "minute": 10}
